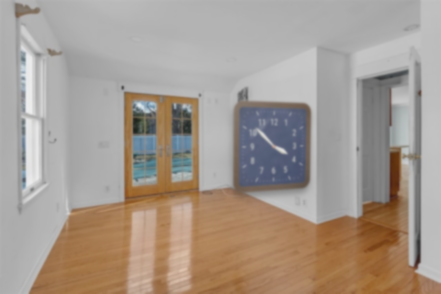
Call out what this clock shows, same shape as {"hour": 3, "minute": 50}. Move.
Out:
{"hour": 3, "minute": 52}
